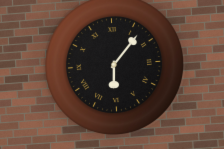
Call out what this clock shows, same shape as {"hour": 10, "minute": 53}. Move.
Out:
{"hour": 6, "minute": 7}
